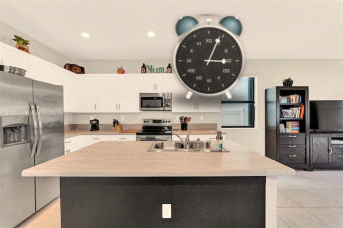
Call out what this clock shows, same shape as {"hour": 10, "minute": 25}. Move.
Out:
{"hour": 3, "minute": 4}
